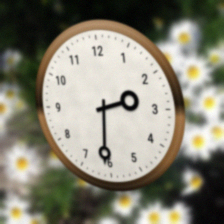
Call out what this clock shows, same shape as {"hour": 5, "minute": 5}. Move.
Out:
{"hour": 2, "minute": 31}
